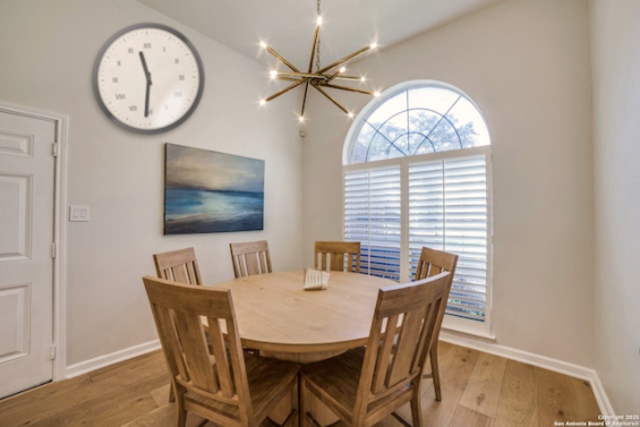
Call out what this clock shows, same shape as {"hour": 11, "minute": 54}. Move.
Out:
{"hour": 11, "minute": 31}
